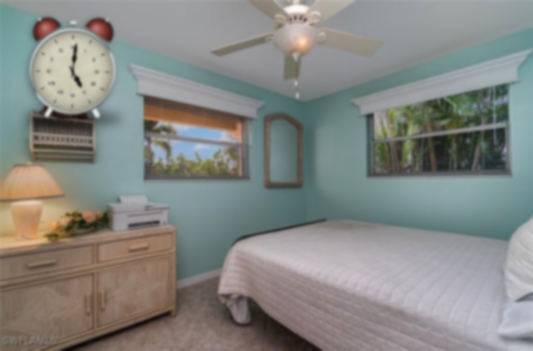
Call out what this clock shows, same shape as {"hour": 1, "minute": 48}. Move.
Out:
{"hour": 5, "minute": 1}
